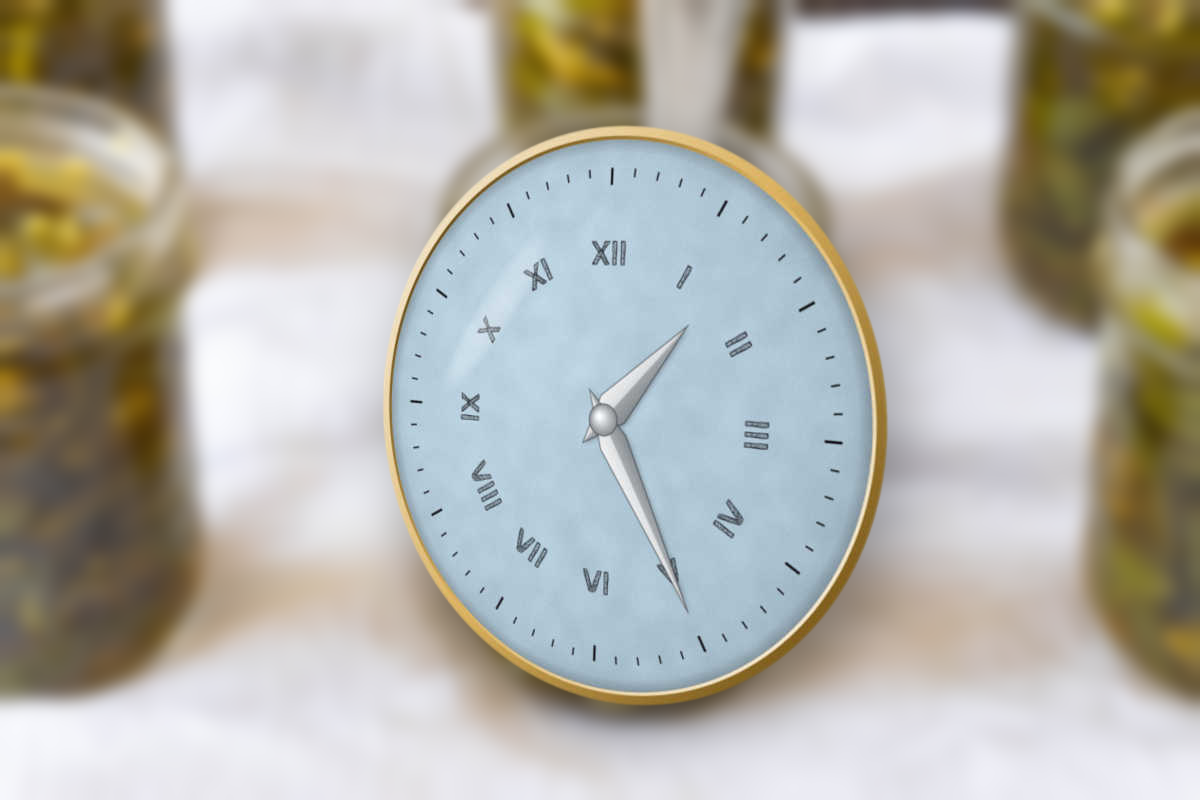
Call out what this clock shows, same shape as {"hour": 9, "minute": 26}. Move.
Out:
{"hour": 1, "minute": 25}
